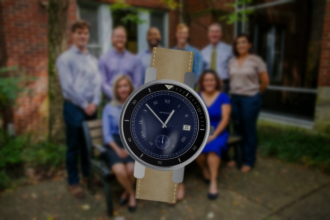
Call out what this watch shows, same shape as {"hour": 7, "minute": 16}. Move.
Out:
{"hour": 12, "minute": 52}
